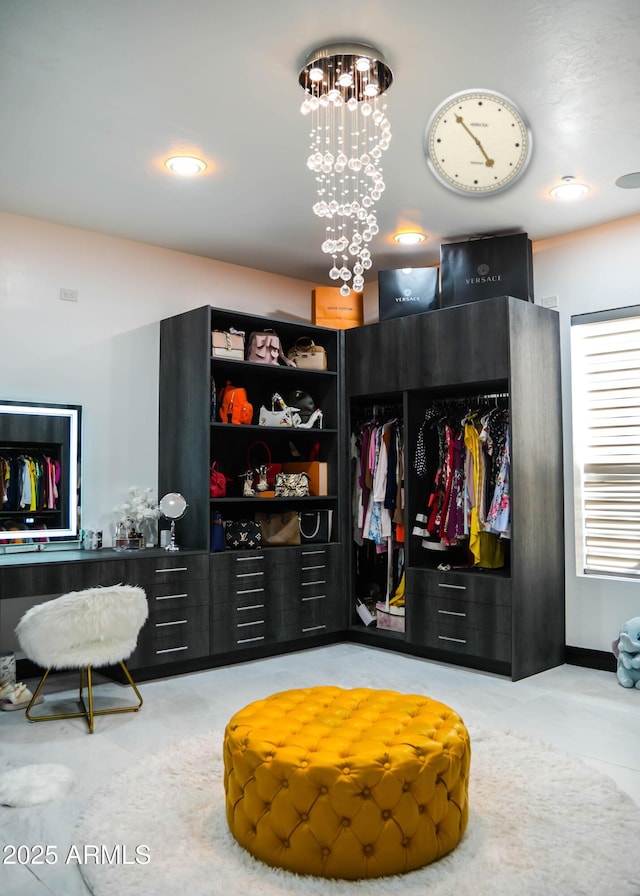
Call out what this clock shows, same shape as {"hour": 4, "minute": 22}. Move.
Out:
{"hour": 4, "minute": 53}
